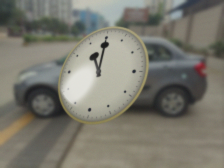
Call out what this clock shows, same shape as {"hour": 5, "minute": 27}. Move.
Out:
{"hour": 11, "minute": 0}
